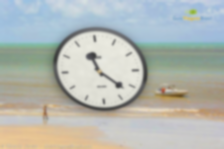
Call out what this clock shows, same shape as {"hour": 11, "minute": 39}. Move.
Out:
{"hour": 11, "minute": 22}
